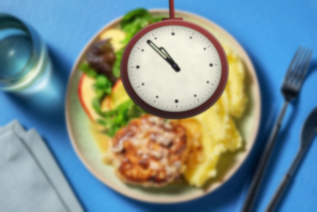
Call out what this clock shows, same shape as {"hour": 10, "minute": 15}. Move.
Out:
{"hour": 10, "minute": 53}
